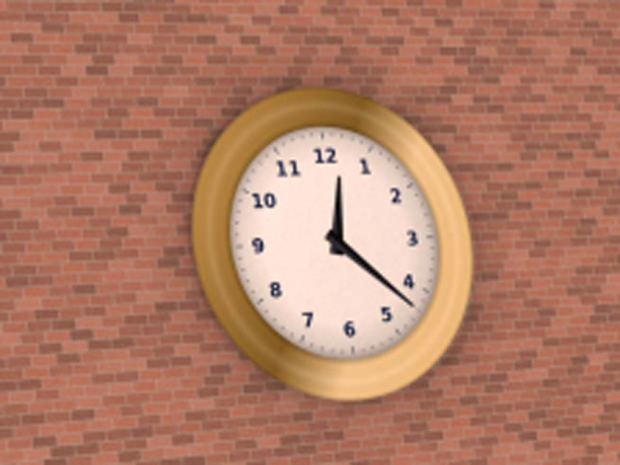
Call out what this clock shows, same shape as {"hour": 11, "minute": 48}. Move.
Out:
{"hour": 12, "minute": 22}
